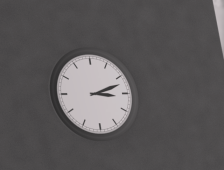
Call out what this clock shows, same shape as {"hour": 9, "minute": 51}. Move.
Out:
{"hour": 3, "minute": 12}
